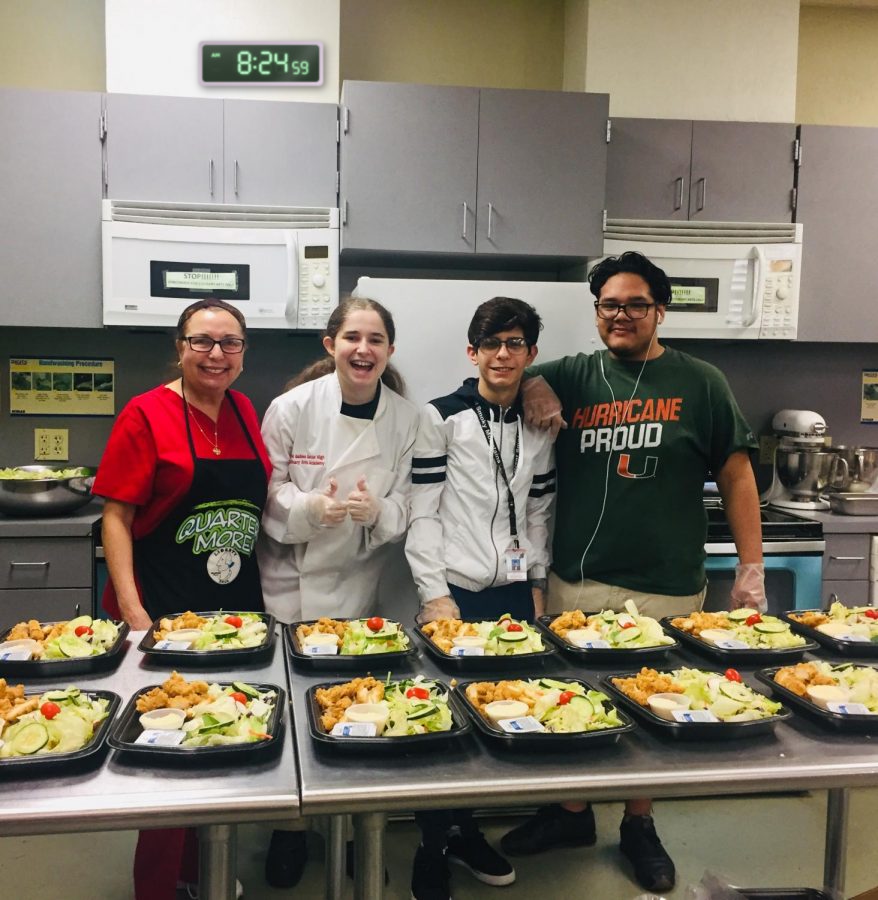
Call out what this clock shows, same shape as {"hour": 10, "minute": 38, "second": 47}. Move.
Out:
{"hour": 8, "minute": 24, "second": 59}
